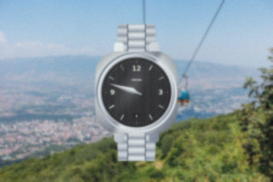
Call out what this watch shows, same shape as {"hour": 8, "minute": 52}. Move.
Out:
{"hour": 9, "minute": 48}
